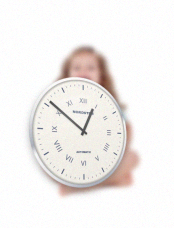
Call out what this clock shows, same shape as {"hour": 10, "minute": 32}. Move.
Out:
{"hour": 12, "minute": 51}
